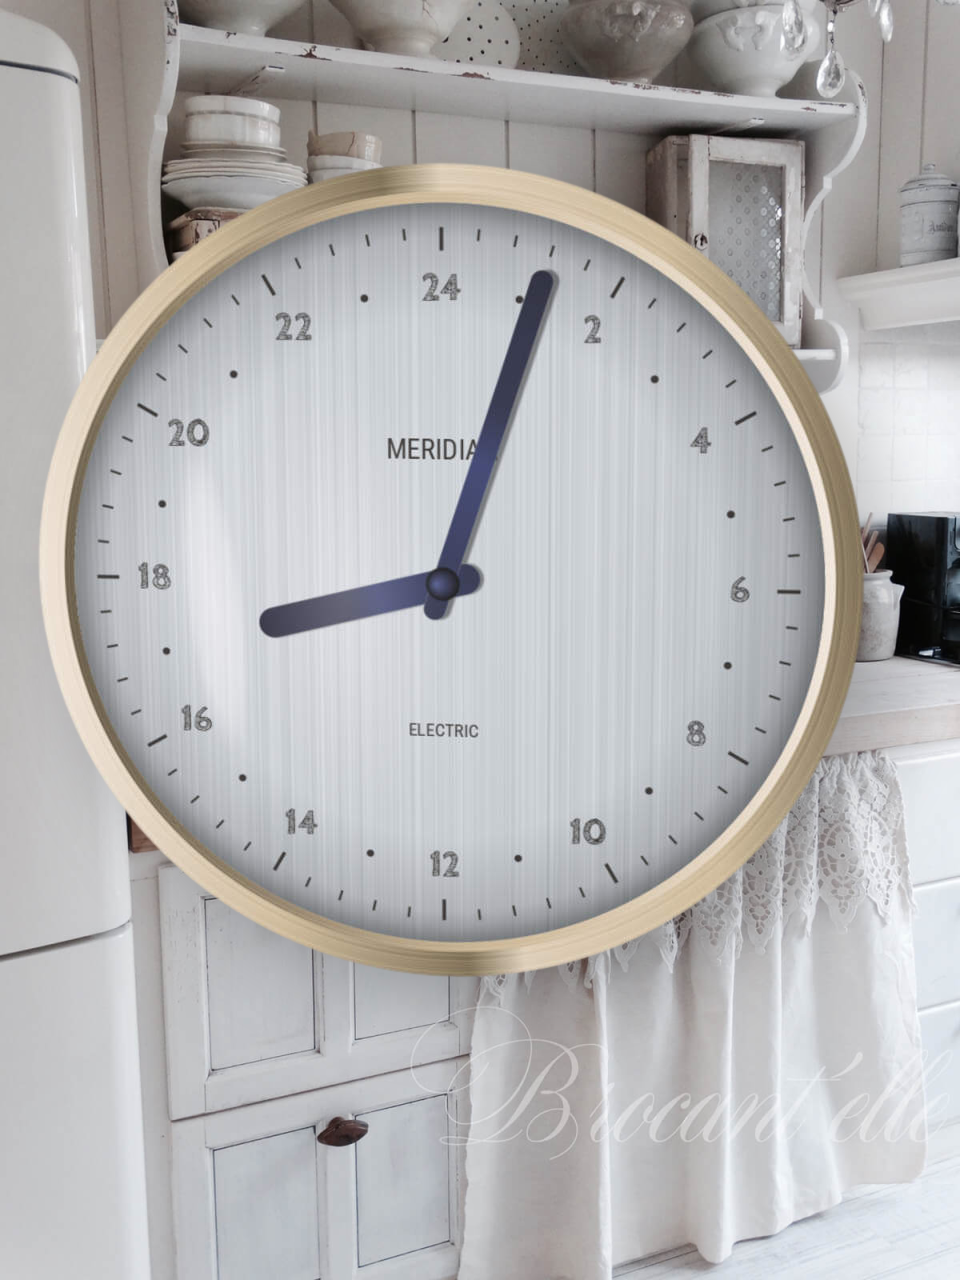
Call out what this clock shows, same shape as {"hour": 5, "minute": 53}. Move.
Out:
{"hour": 17, "minute": 3}
